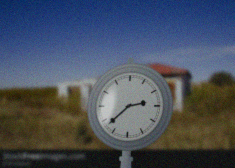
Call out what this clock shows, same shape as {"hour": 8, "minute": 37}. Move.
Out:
{"hour": 2, "minute": 38}
